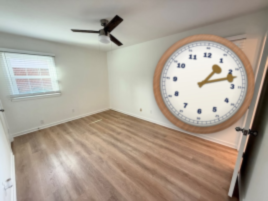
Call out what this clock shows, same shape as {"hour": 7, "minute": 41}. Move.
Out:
{"hour": 1, "minute": 12}
